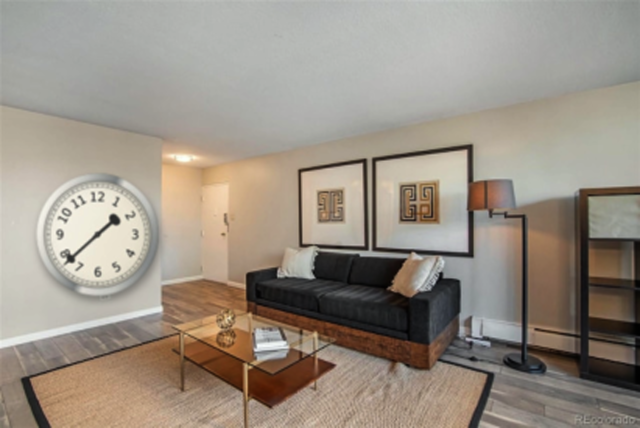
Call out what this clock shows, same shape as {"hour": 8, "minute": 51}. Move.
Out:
{"hour": 1, "minute": 38}
